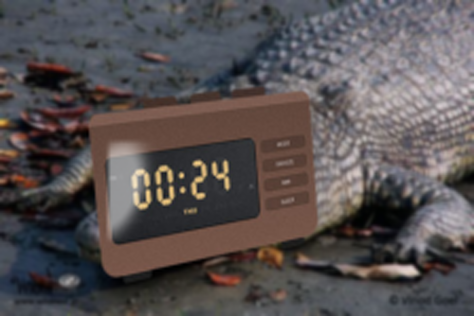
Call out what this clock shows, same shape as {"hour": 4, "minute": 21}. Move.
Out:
{"hour": 0, "minute": 24}
